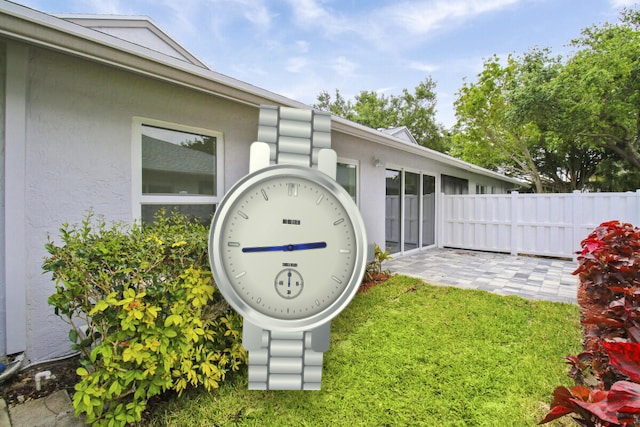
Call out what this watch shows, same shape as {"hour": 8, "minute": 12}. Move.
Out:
{"hour": 2, "minute": 44}
